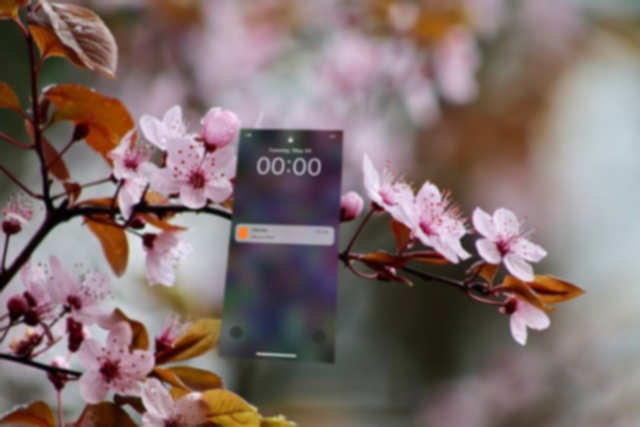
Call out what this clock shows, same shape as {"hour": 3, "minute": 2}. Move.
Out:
{"hour": 0, "minute": 0}
